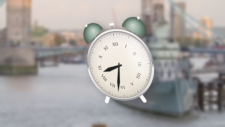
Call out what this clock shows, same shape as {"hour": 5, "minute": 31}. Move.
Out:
{"hour": 8, "minute": 32}
